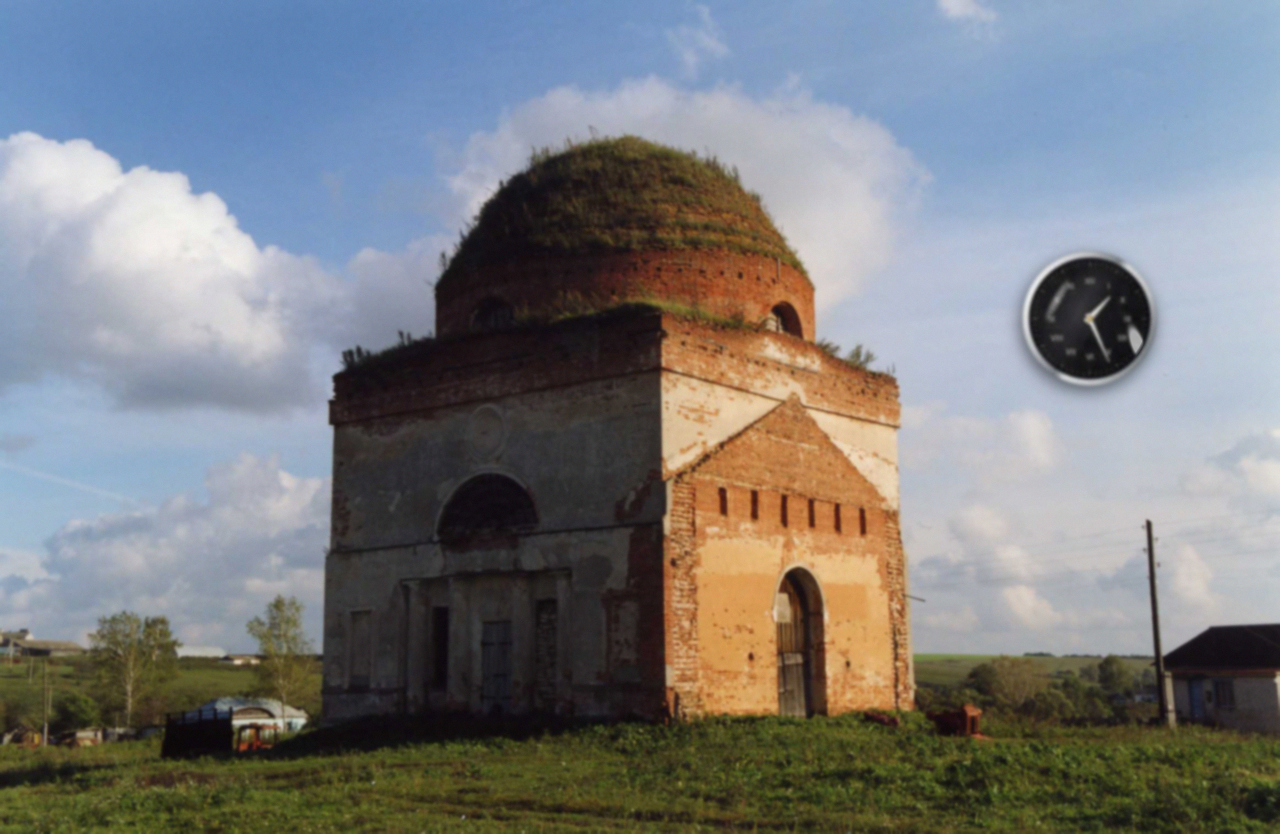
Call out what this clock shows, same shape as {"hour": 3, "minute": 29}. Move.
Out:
{"hour": 1, "minute": 26}
